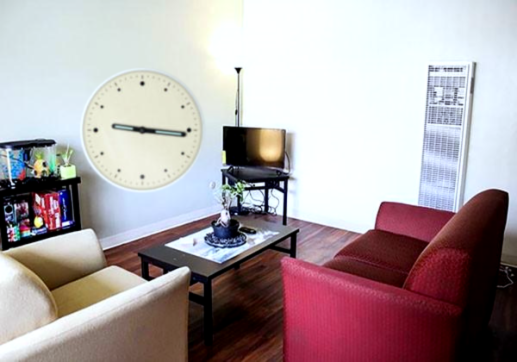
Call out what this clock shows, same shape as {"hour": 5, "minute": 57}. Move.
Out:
{"hour": 9, "minute": 16}
